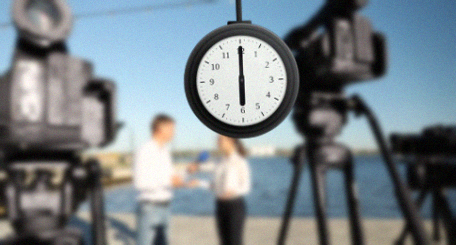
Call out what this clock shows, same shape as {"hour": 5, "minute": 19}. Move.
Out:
{"hour": 6, "minute": 0}
